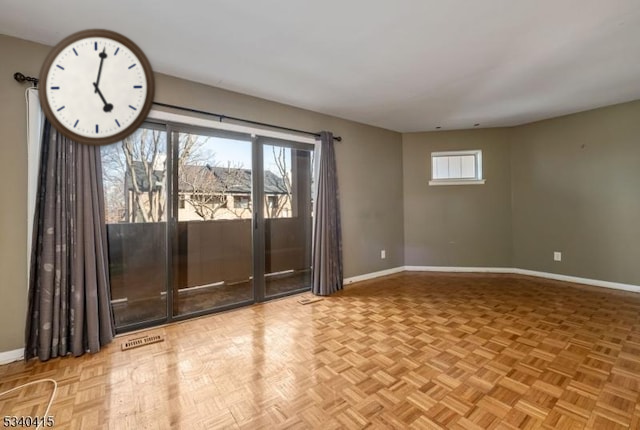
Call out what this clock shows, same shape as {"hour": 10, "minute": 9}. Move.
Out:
{"hour": 5, "minute": 2}
